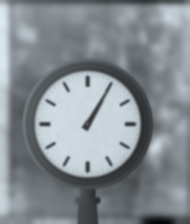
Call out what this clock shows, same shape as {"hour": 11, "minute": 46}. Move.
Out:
{"hour": 1, "minute": 5}
